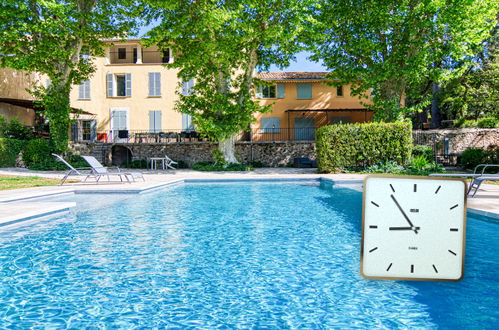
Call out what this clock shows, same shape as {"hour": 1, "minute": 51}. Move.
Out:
{"hour": 8, "minute": 54}
